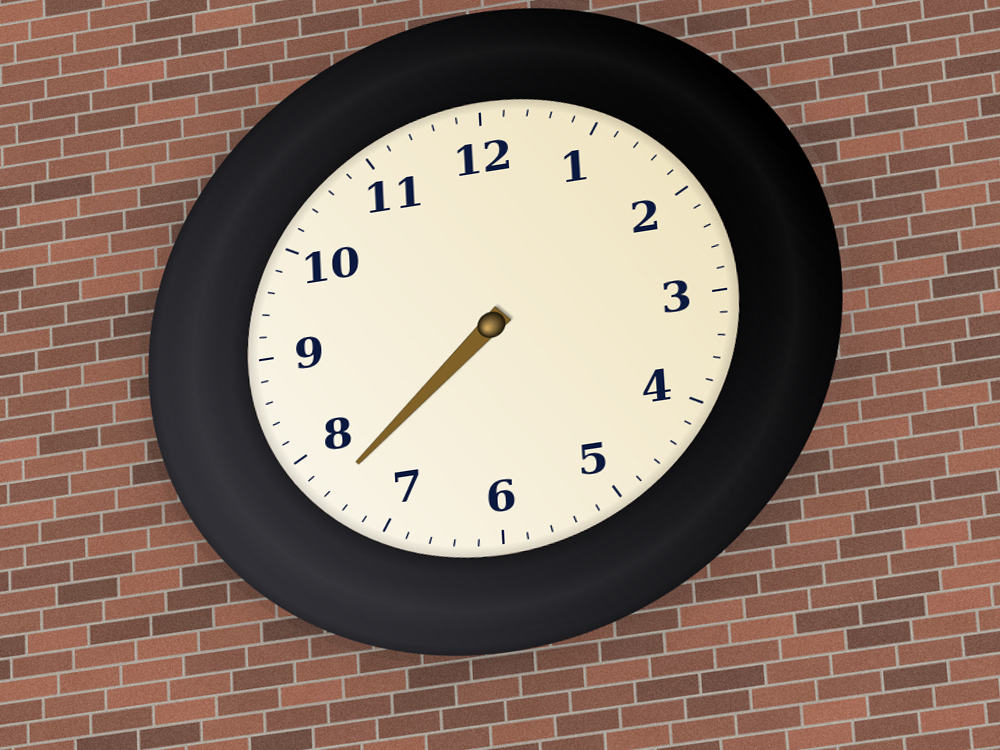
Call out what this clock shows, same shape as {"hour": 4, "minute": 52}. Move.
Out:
{"hour": 7, "minute": 38}
